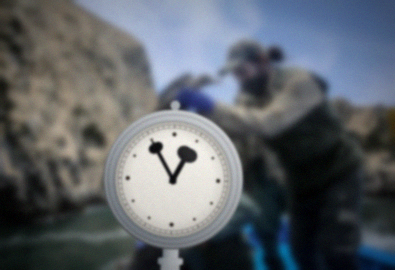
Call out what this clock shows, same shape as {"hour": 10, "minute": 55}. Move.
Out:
{"hour": 12, "minute": 55}
